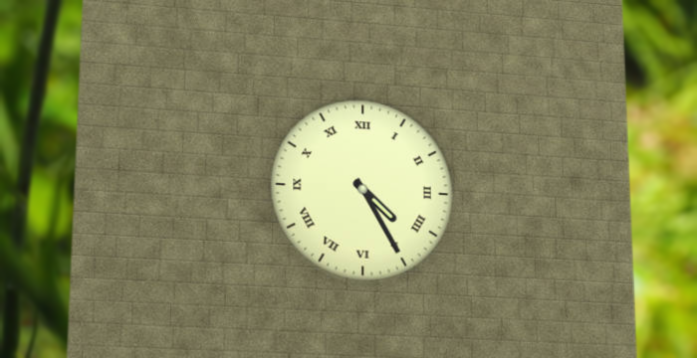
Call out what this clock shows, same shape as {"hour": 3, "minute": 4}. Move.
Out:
{"hour": 4, "minute": 25}
